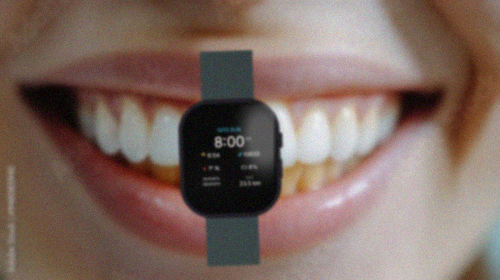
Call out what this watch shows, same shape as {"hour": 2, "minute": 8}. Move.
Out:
{"hour": 8, "minute": 0}
